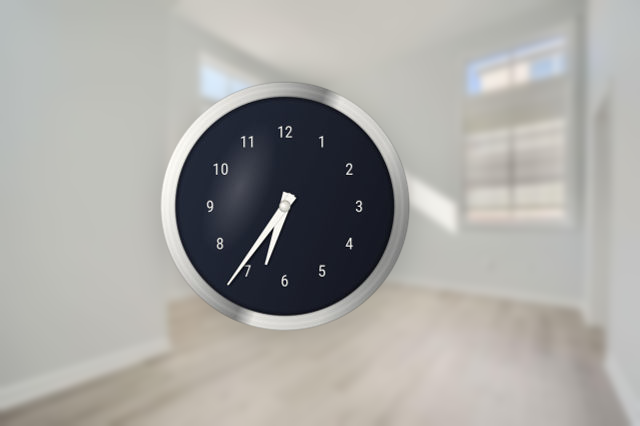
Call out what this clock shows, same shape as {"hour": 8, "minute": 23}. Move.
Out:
{"hour": 6, "minute": 36}
